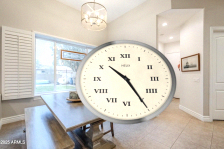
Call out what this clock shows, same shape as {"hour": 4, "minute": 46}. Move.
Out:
{"hour": 10, "minute": 25}
